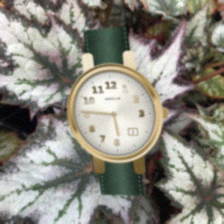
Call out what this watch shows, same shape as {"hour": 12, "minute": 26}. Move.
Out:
{"hour": 5, "minute": 46}
